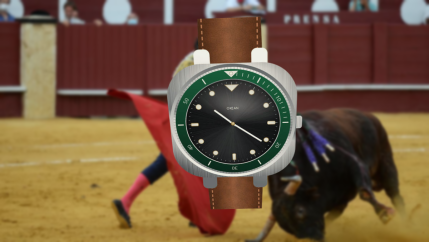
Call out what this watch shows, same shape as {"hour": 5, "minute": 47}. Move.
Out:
{"hour": 10, "minute": 21}
